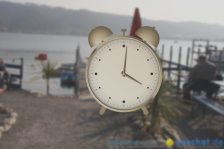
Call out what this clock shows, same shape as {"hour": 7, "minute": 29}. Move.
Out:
{"hour": 4, "minute": 1}
